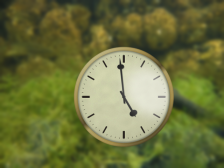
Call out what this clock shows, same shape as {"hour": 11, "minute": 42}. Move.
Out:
{"hour": 4, "minute": 59}
